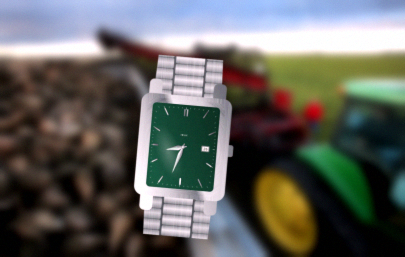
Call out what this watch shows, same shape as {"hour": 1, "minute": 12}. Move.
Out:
{"hour": 8, "minute": 33}
